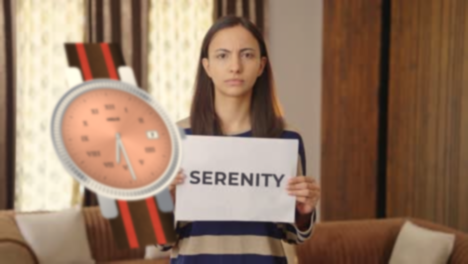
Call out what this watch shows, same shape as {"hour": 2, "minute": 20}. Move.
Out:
{"hour": 6, "minute": 29}
